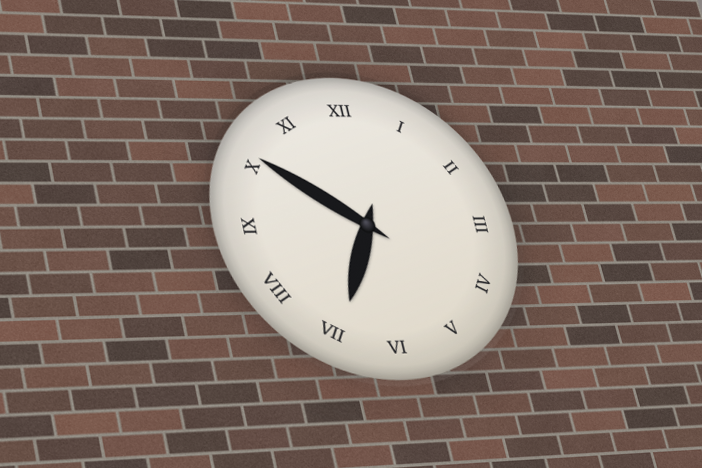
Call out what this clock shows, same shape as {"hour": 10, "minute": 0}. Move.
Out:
{"hour": 6, "minute": 51}
